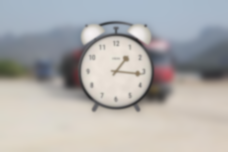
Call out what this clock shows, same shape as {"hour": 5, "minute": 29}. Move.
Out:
{"hour": 1, "minute": 16}
